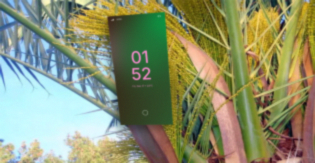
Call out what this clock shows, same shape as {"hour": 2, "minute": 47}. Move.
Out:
{"hour": 1, "minute": 52}
